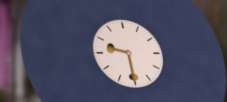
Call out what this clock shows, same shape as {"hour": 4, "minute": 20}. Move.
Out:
{"hour": 9, "minute": 30}
